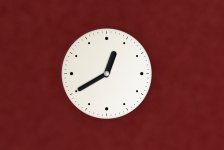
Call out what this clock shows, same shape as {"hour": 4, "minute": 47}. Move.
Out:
{"hour": 12, "minute": 40}
